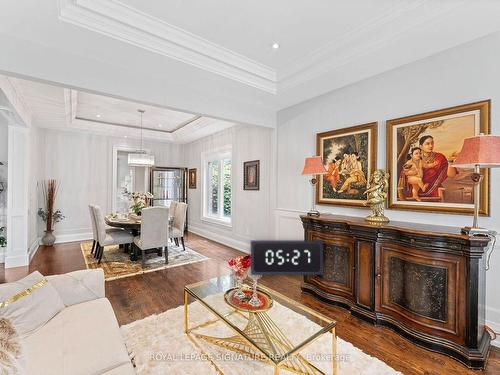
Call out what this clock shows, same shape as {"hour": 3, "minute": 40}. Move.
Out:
{"hour": 5, "minute": 27}
